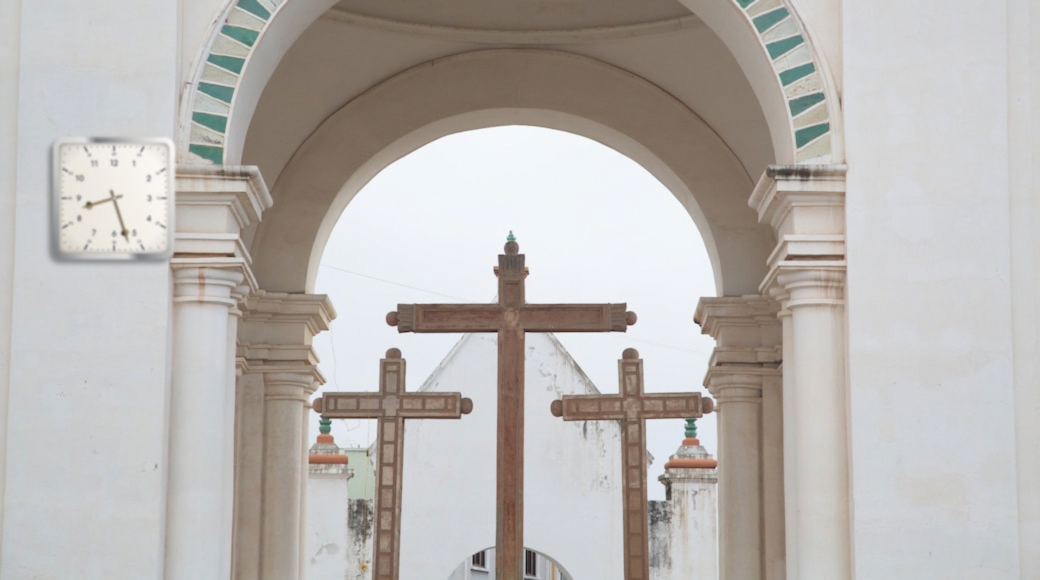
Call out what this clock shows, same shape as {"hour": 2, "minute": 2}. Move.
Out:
{"hour": 8, "minute": 27}
